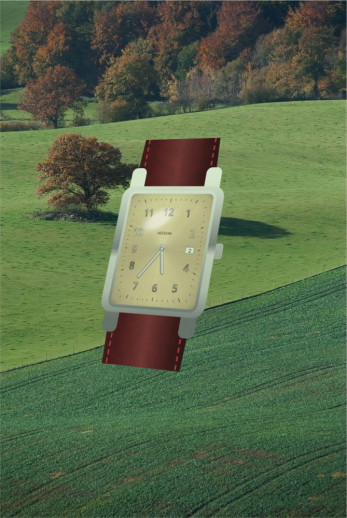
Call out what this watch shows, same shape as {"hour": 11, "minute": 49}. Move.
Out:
{"hour": 5, "minute": 36}
